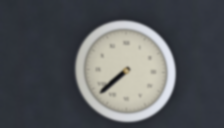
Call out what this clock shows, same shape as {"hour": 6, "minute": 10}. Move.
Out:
{"hour": 7, "minute": 38}
